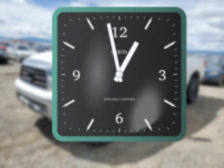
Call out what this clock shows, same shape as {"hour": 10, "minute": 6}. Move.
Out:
{"hour": 12, "minute": 58}
